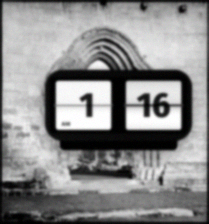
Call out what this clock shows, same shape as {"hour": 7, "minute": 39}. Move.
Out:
{"hour": 1, "minute": 16}
